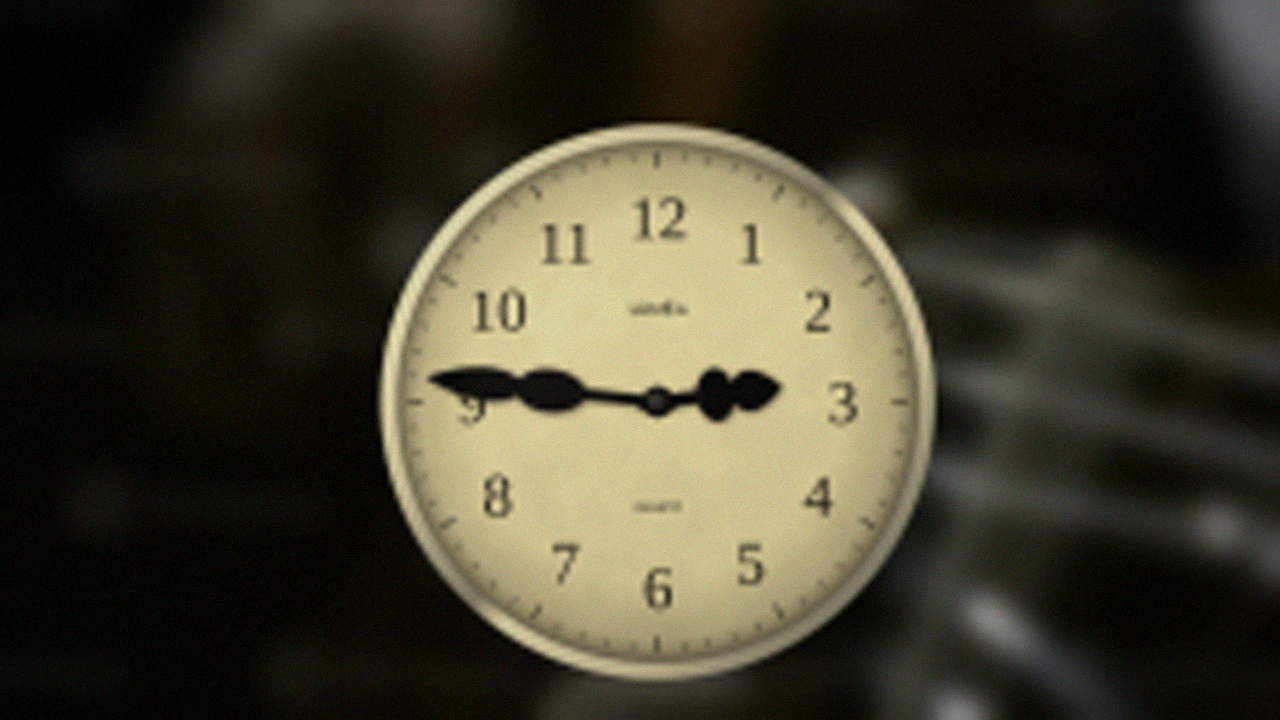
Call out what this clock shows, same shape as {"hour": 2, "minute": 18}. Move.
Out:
{"hour": 2, "minute": 46}
